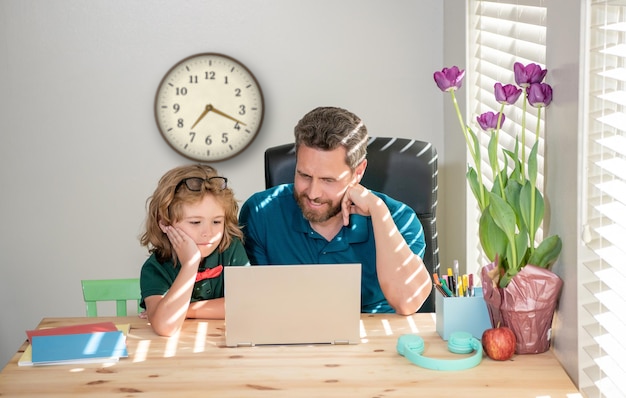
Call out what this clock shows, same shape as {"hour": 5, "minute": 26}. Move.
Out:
{"hour": 7, "minute": 19}
